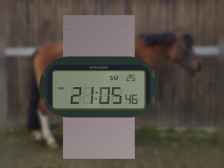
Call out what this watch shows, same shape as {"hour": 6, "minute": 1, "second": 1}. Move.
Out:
{"hour": 21, "minute": 5, "second": 46}
